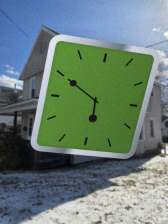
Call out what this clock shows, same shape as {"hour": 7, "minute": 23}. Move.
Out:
{"hour": 5, "minute": 50}
